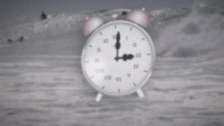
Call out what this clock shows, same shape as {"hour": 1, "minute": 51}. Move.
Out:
{"hour": 3, "minute": 1}
